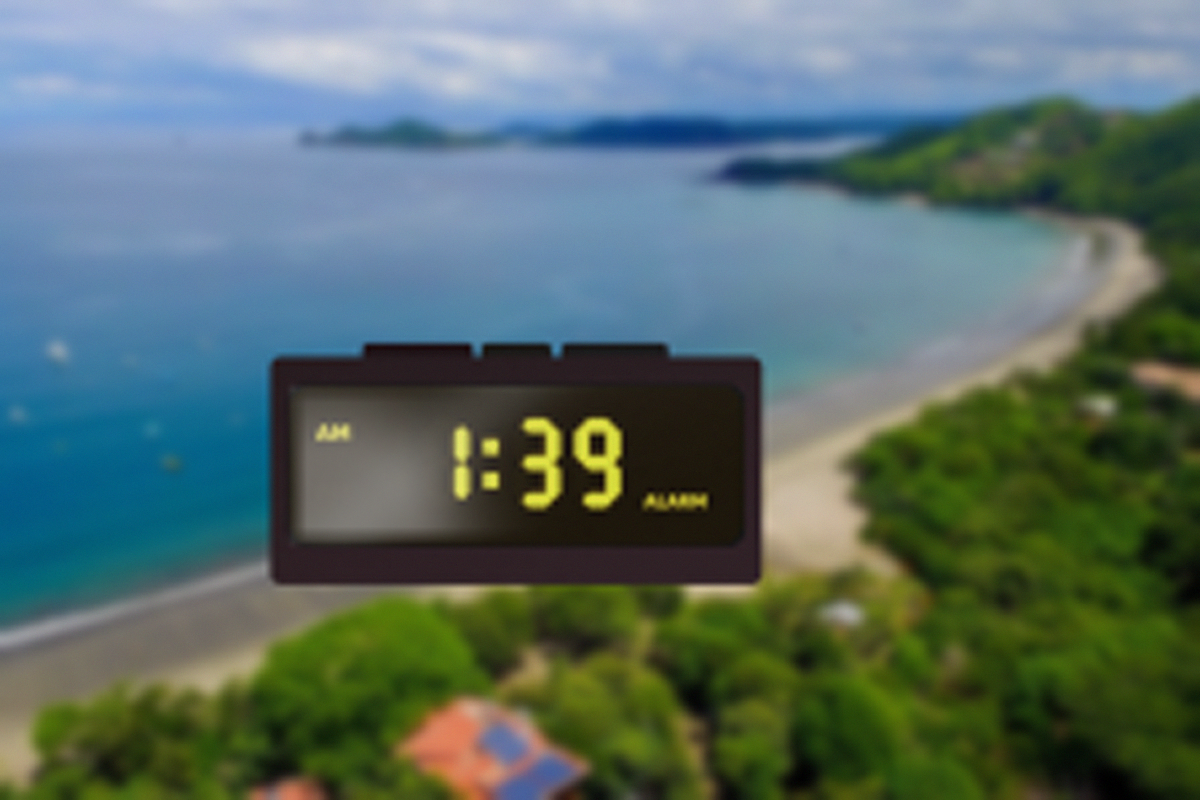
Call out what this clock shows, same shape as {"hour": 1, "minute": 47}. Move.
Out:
{"hour": 1, "minute": 39}
